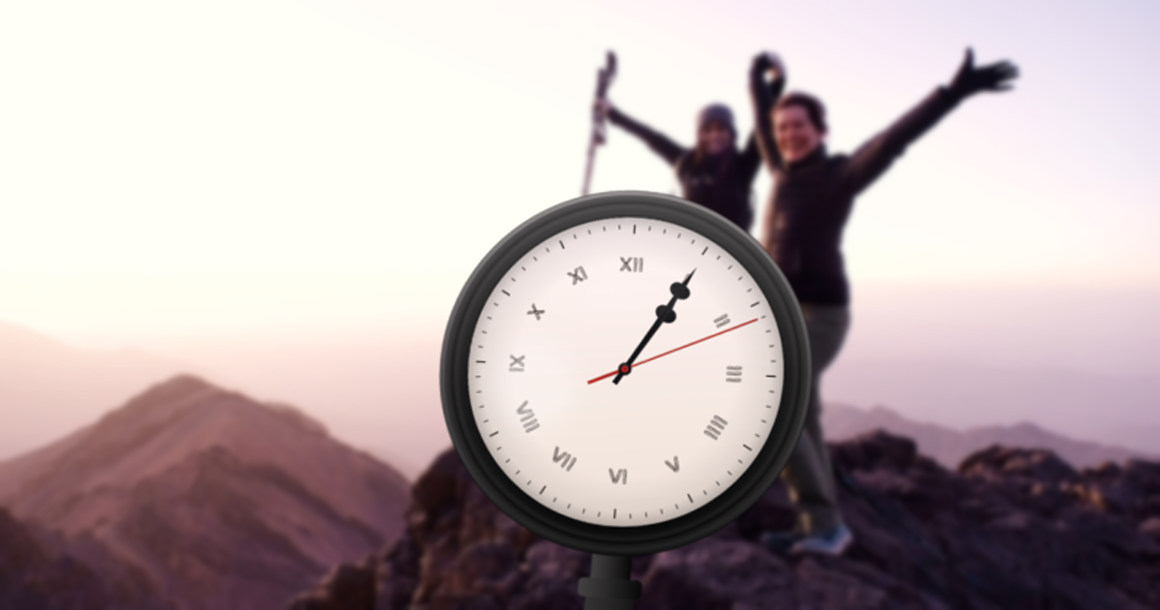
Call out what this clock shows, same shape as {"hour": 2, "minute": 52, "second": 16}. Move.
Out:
{"hour": 1, "minute": 5, "second": 11}
